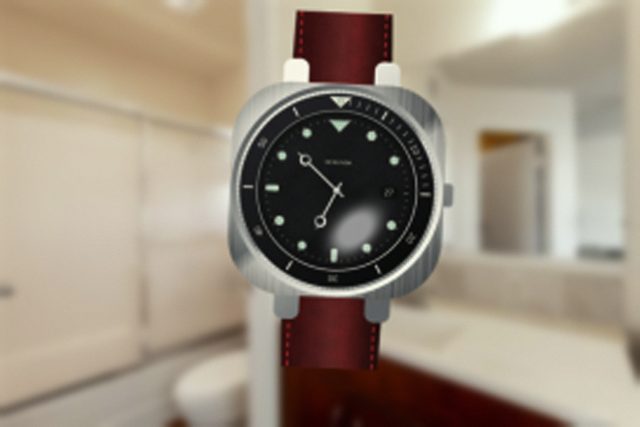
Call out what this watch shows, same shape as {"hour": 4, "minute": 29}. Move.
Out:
{"hour": 6, "minute": 52}
